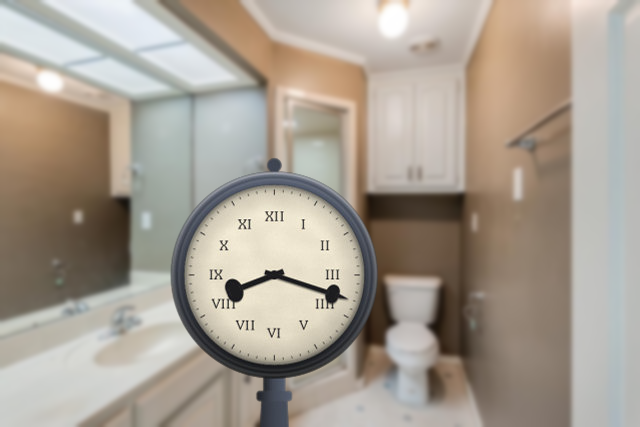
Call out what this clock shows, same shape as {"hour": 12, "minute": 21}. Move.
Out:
{"hour": 8, "minute": 18}
